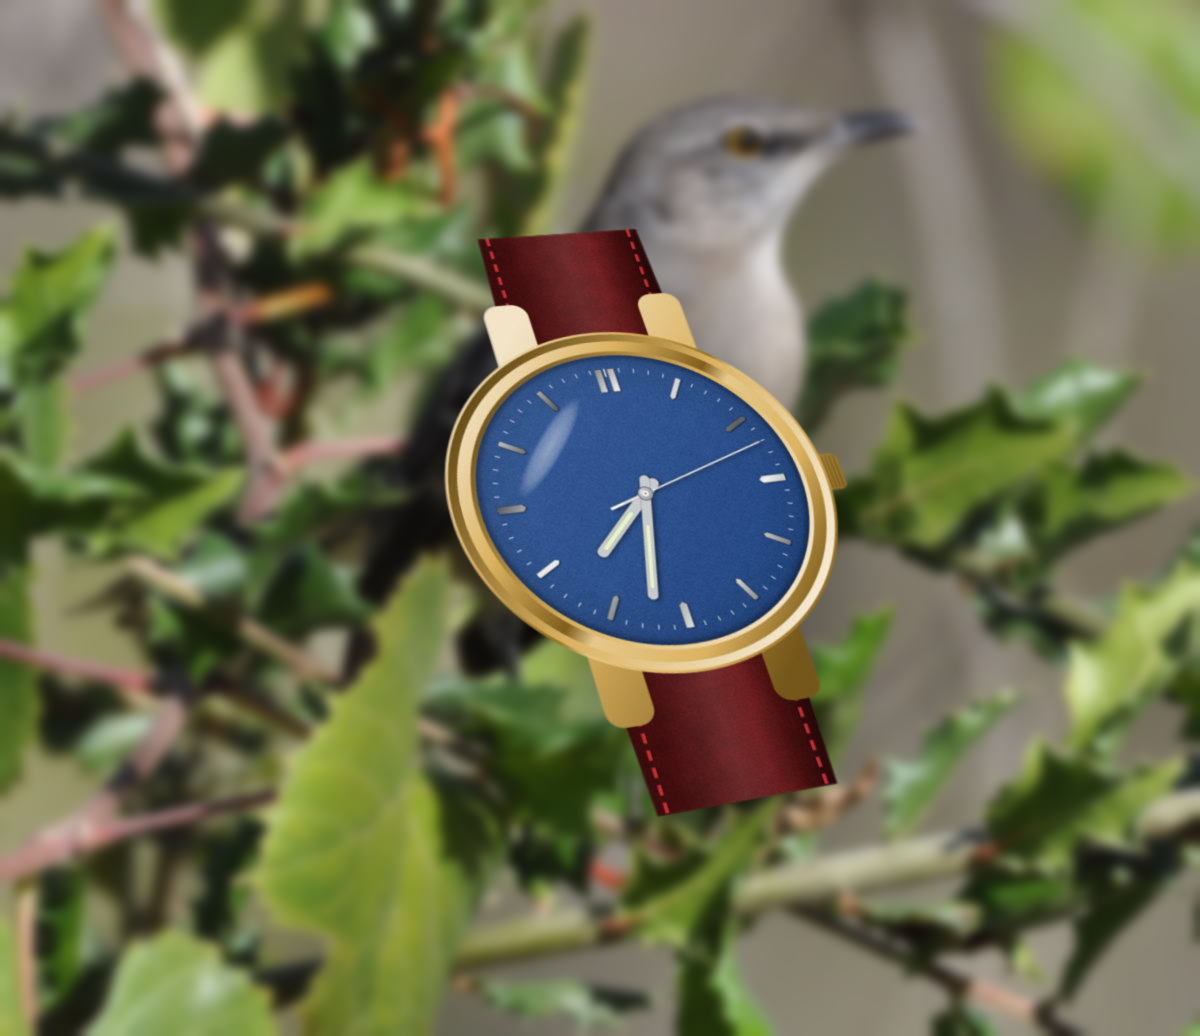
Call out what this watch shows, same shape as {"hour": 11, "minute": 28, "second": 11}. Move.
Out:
{"hour": 7, "minute": 32, "second": 12}
